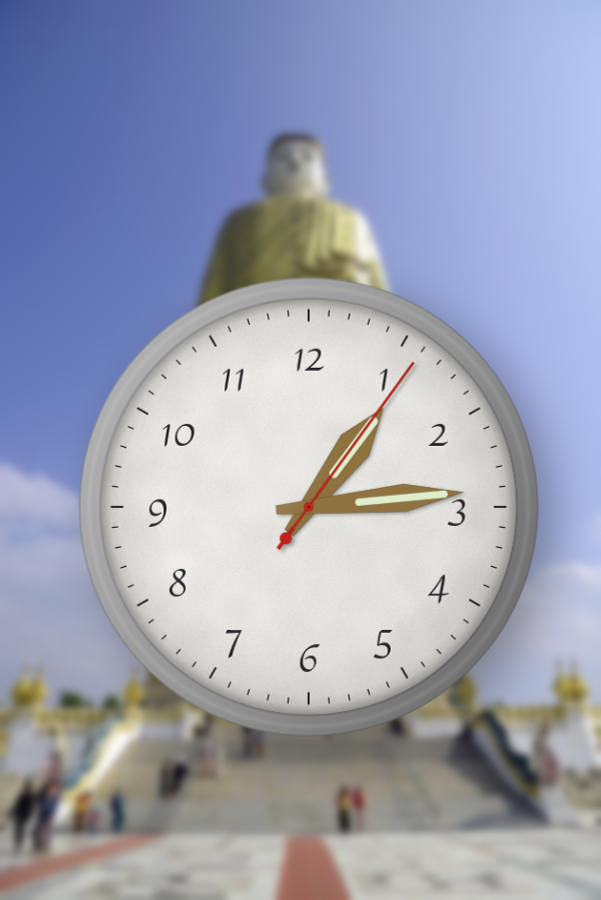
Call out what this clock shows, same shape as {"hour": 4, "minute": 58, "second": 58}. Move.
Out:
{"hour": 1, "minute": 14, "second": 6}
